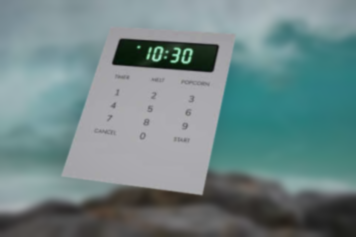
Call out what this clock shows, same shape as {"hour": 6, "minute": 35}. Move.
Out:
{"hour": 10, "minute": 30}
